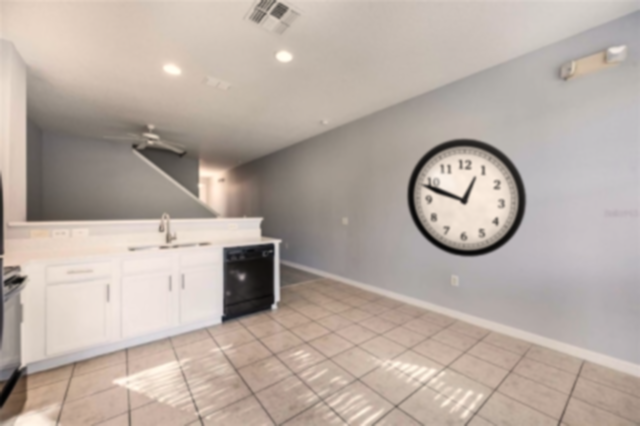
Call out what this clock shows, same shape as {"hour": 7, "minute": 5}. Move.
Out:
{"hour": 12, "minute": 48}
